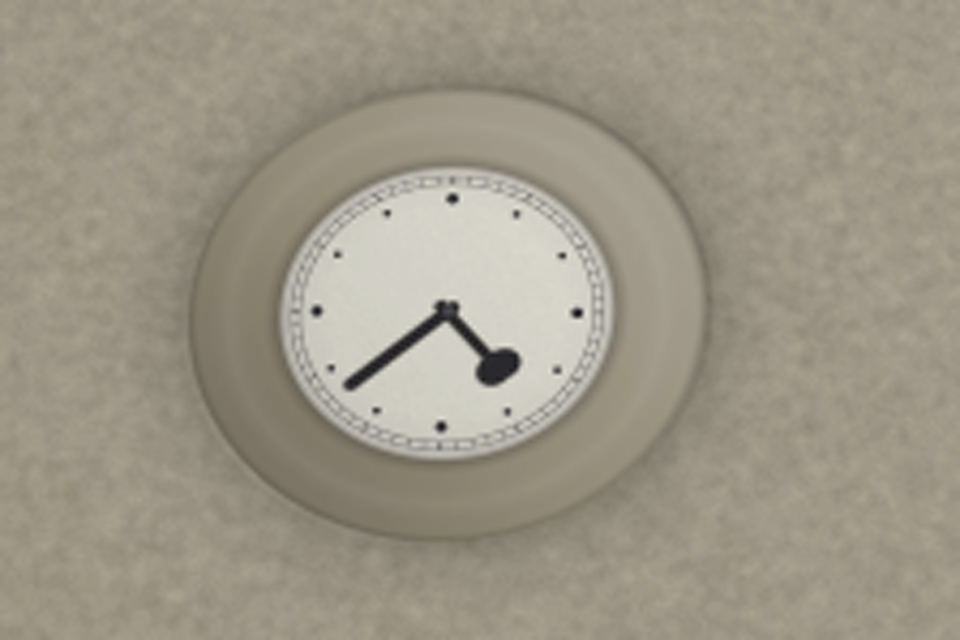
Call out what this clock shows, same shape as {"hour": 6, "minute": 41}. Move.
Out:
{"hour": 4, "minute": 38}
